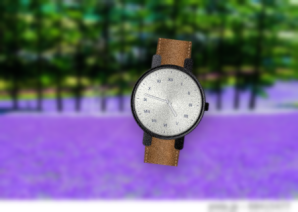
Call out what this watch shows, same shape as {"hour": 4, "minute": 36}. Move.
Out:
{"hour": 4, "minute": 47}
